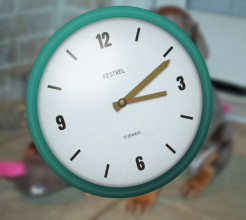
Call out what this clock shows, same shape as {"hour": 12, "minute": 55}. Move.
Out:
{"hour": 3, "minute": 11}
